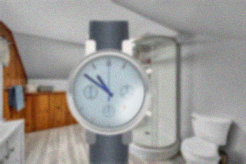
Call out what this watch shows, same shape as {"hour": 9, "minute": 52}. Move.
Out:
{"hour": 10, "minute": 51}
